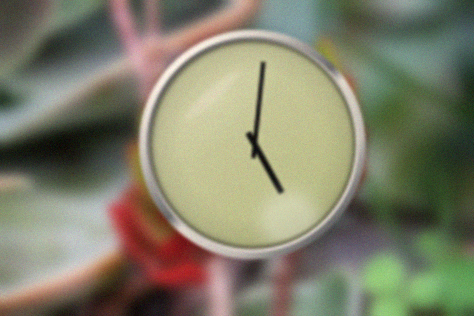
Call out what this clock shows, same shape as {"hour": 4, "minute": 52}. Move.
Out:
{"hour": 5, "minute": 1}
